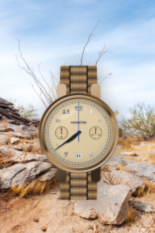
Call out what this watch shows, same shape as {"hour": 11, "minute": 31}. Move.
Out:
{"hour": 7, "minute": 39}
